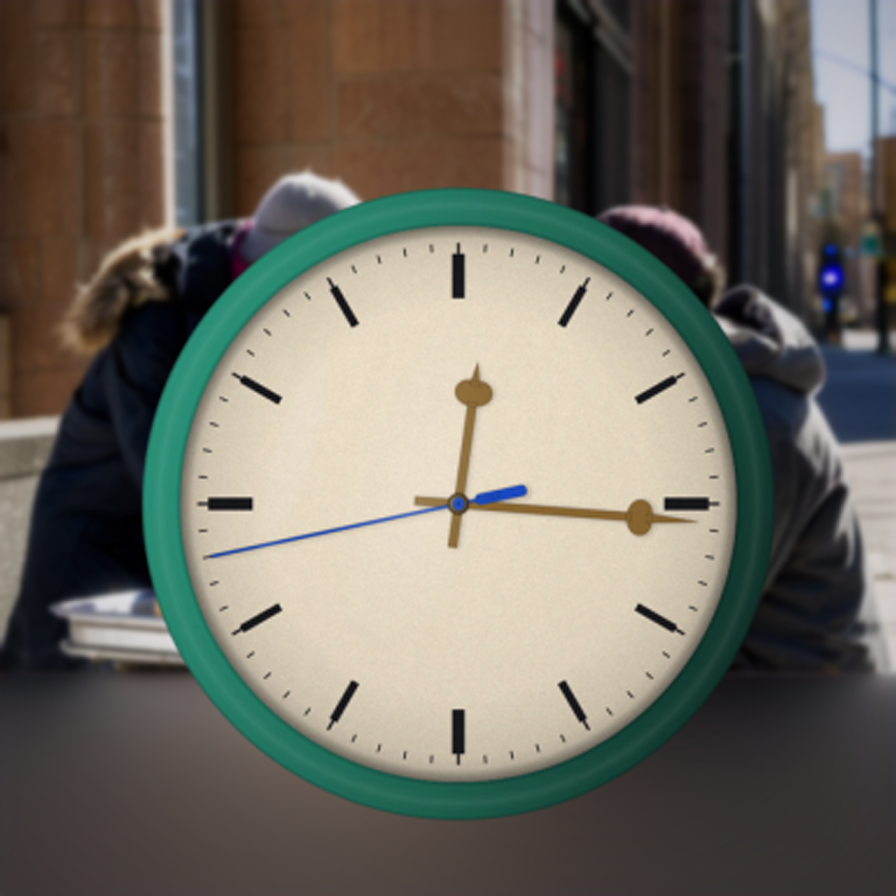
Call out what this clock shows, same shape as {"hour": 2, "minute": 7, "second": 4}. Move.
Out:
{"hour": 12, "minute": 15, "second": 43}
